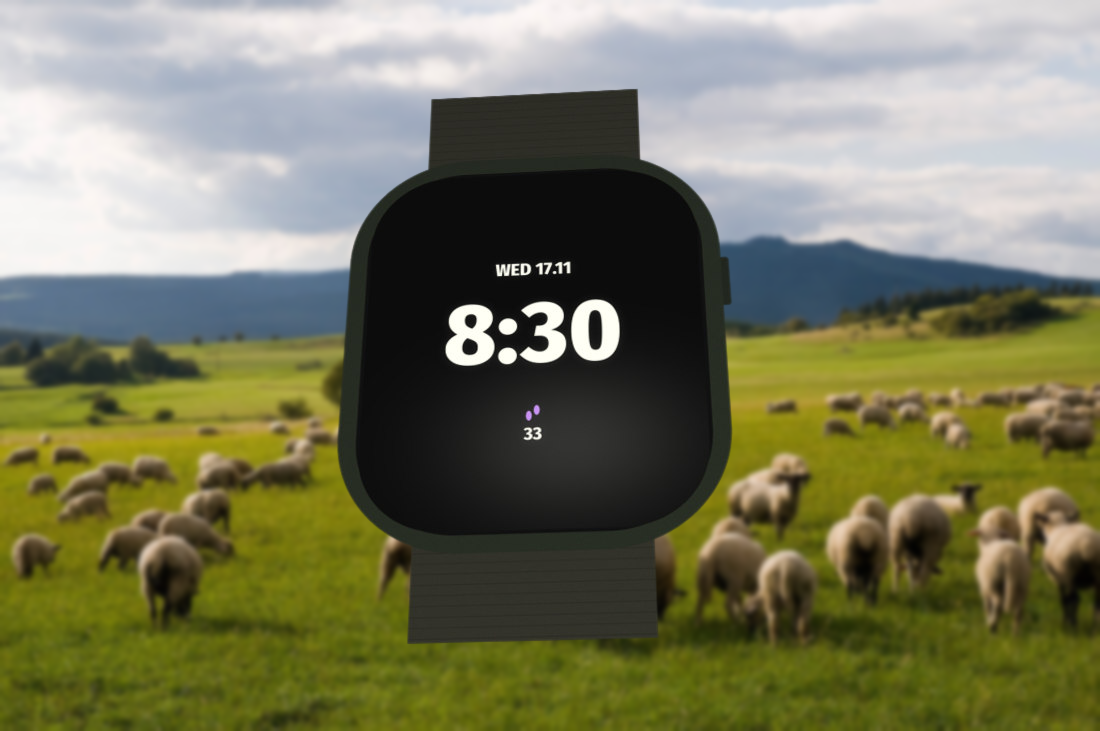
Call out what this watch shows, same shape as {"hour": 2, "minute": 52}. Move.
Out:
{"hour": 8, "minute": 30}
